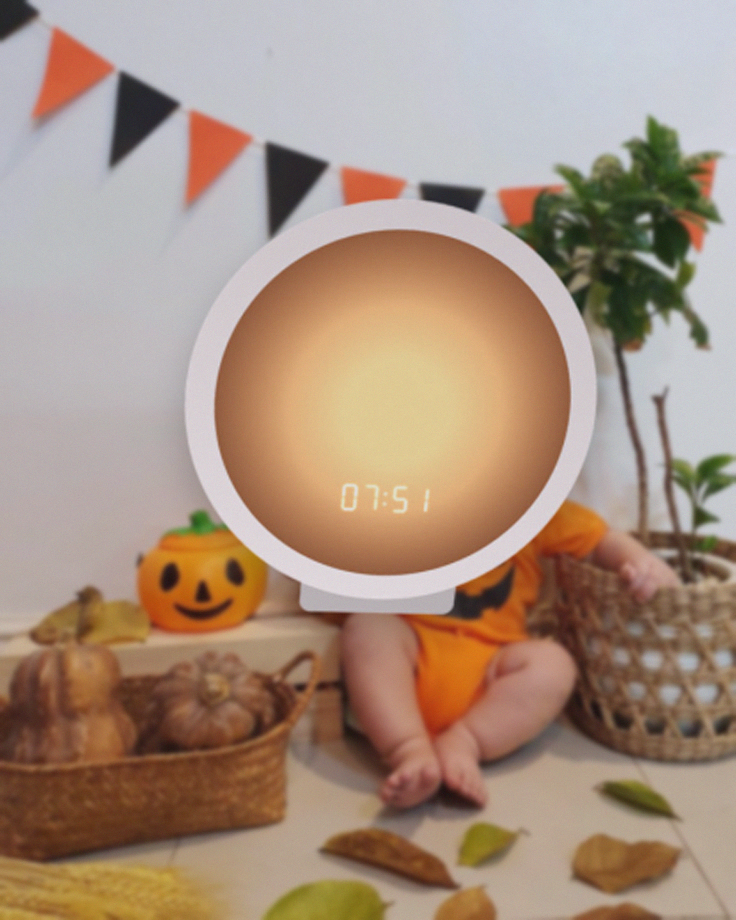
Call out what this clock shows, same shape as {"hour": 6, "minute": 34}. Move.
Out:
{"hour": 7, "minute": 51}
